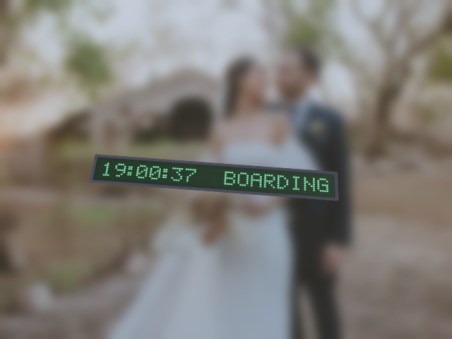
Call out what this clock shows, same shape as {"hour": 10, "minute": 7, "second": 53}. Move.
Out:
{"hour": 19, "minute": 0, "second": 37}
